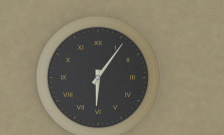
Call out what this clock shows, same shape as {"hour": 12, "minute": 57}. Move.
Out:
{"hour": 6, "minute": 6}
